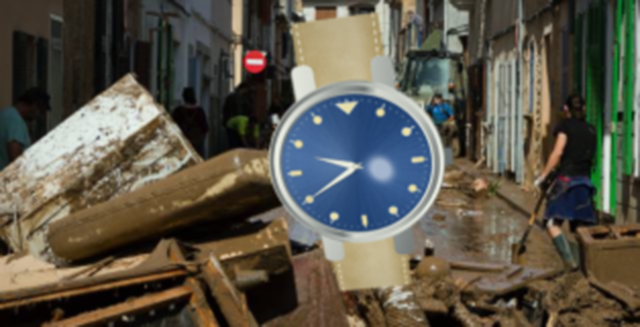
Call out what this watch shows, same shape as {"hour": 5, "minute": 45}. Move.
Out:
{"hour": 9, "minute": 40}
